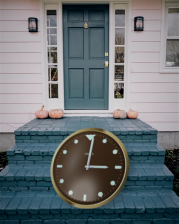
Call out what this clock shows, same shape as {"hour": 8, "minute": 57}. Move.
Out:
{"hour": 3, "minute": 1}
